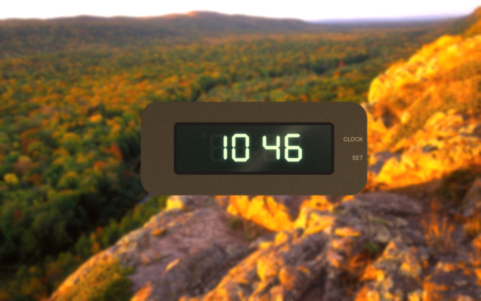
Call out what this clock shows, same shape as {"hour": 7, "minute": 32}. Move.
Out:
{"hour": 10, "minute": 46}
